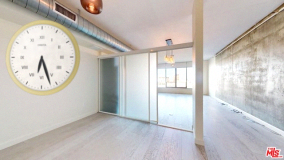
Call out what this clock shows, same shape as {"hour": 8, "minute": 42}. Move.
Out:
{"hour": 6, "minute": 27}
